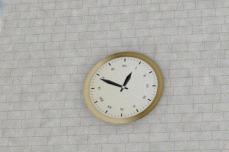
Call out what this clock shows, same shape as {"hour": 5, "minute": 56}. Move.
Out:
{"hour": 12, "minute": 49}
